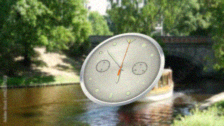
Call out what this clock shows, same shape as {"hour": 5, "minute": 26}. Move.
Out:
{"hour": 5, "minute": 52}
